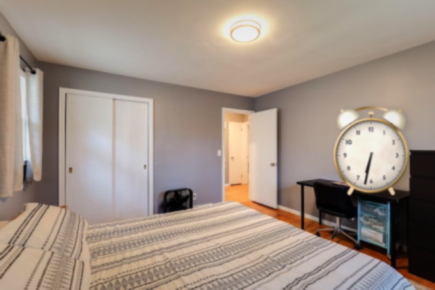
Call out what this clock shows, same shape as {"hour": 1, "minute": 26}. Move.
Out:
{"hour": 6, "minute": 32}
